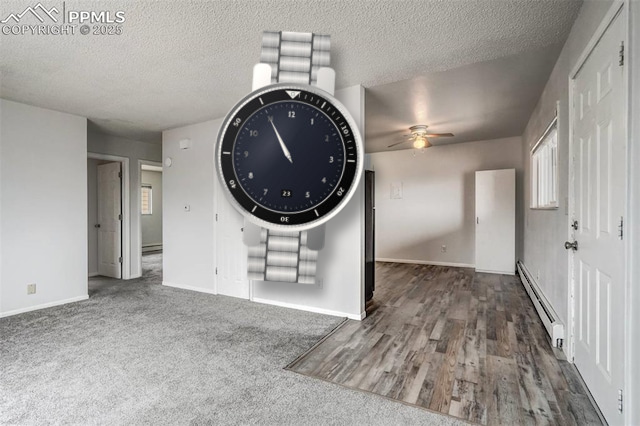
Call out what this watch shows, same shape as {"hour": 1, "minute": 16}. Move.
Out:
{"hour": 10, "minute": 55}
